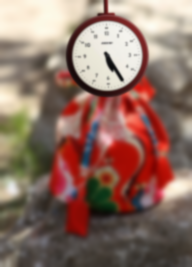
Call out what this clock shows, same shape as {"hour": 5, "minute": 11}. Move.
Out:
{"hour": 5, "minute": 25}
